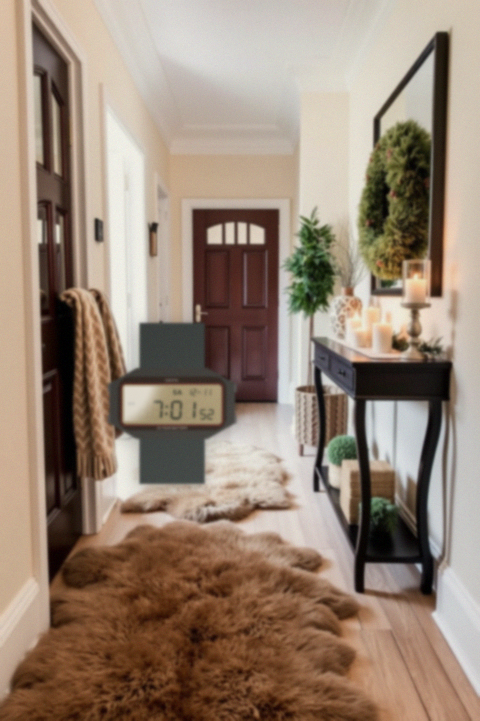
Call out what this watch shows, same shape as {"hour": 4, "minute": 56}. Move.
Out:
{"hour": 7, "minute": 1}
